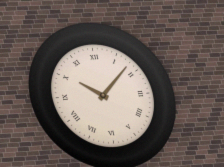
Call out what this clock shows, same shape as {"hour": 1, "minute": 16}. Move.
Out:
{"hour": 10, "minute": 8}
